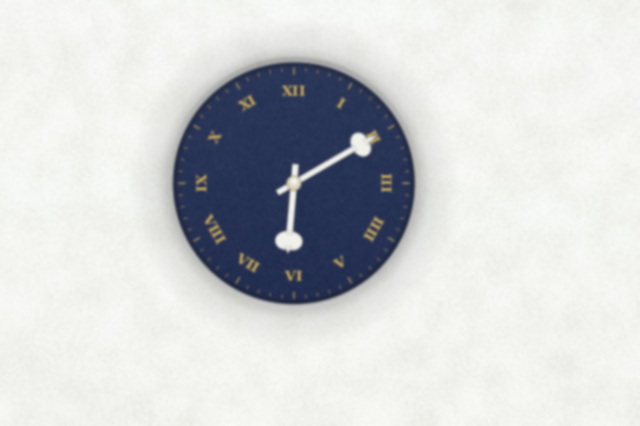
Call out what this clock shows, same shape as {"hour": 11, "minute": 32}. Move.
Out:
{"hour": 6, "minute": 10}
